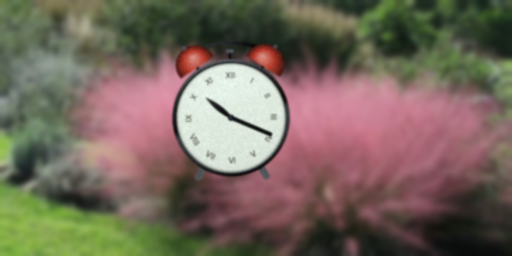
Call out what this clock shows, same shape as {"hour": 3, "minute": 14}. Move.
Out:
{"hour": 10, "minute": 19}
